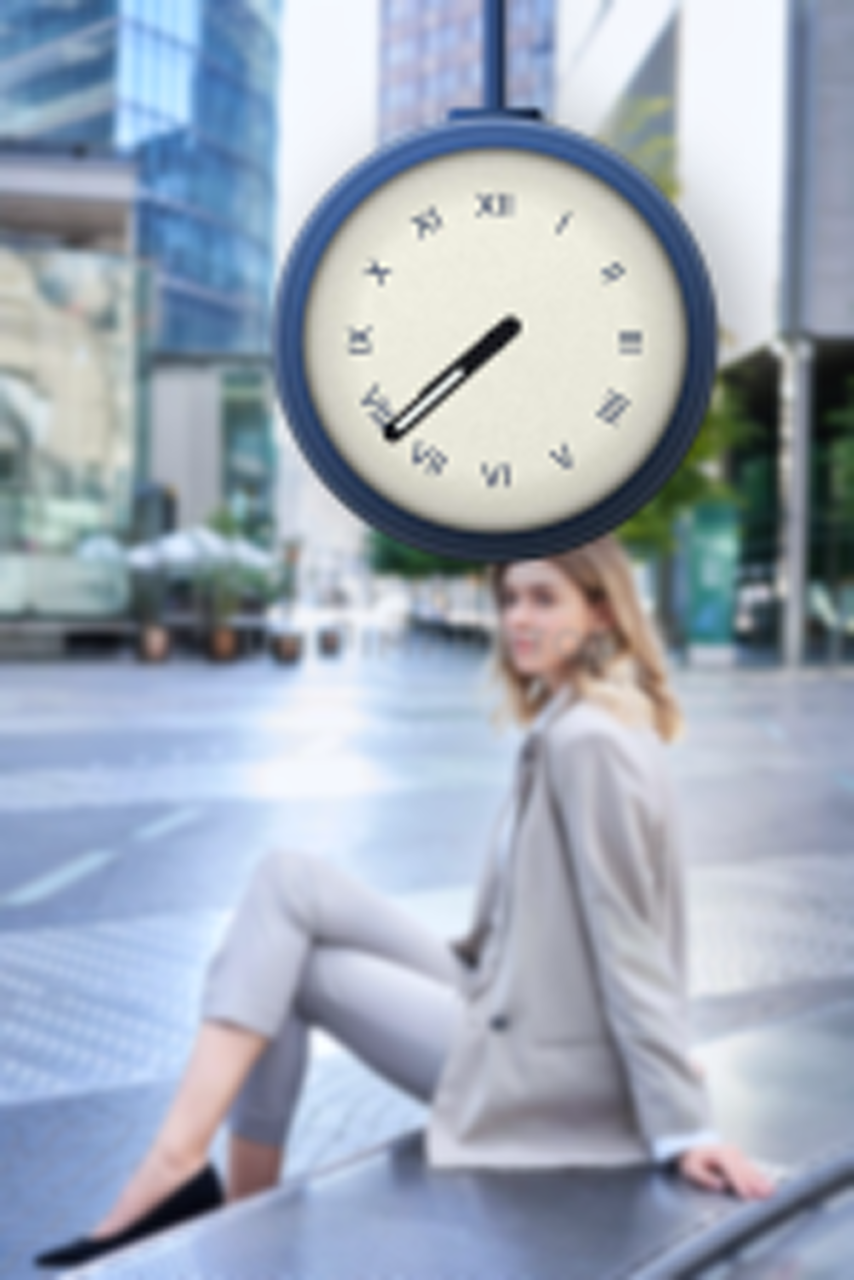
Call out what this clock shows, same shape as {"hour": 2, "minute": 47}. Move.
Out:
{"hour": 7, "minute": 38}
